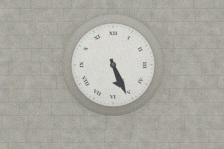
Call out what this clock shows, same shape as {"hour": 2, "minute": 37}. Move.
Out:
{"hour": 5, "minute": 26}
